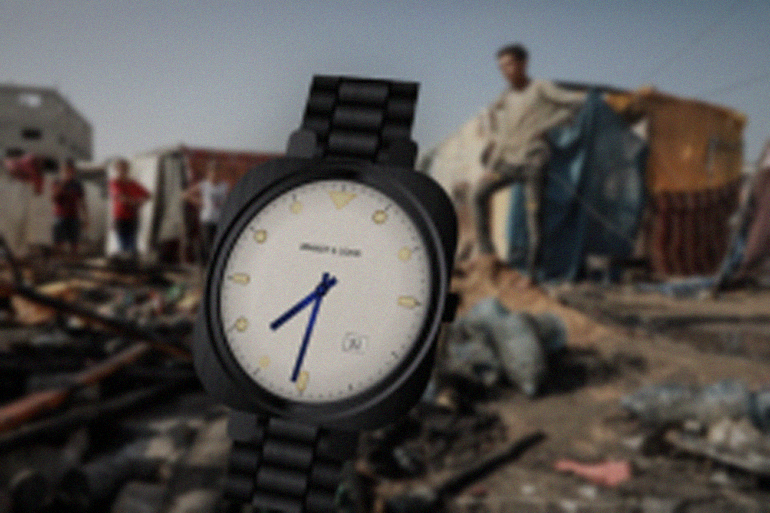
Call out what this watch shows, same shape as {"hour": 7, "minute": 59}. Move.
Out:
{"hour": 7, "minute": 31}
